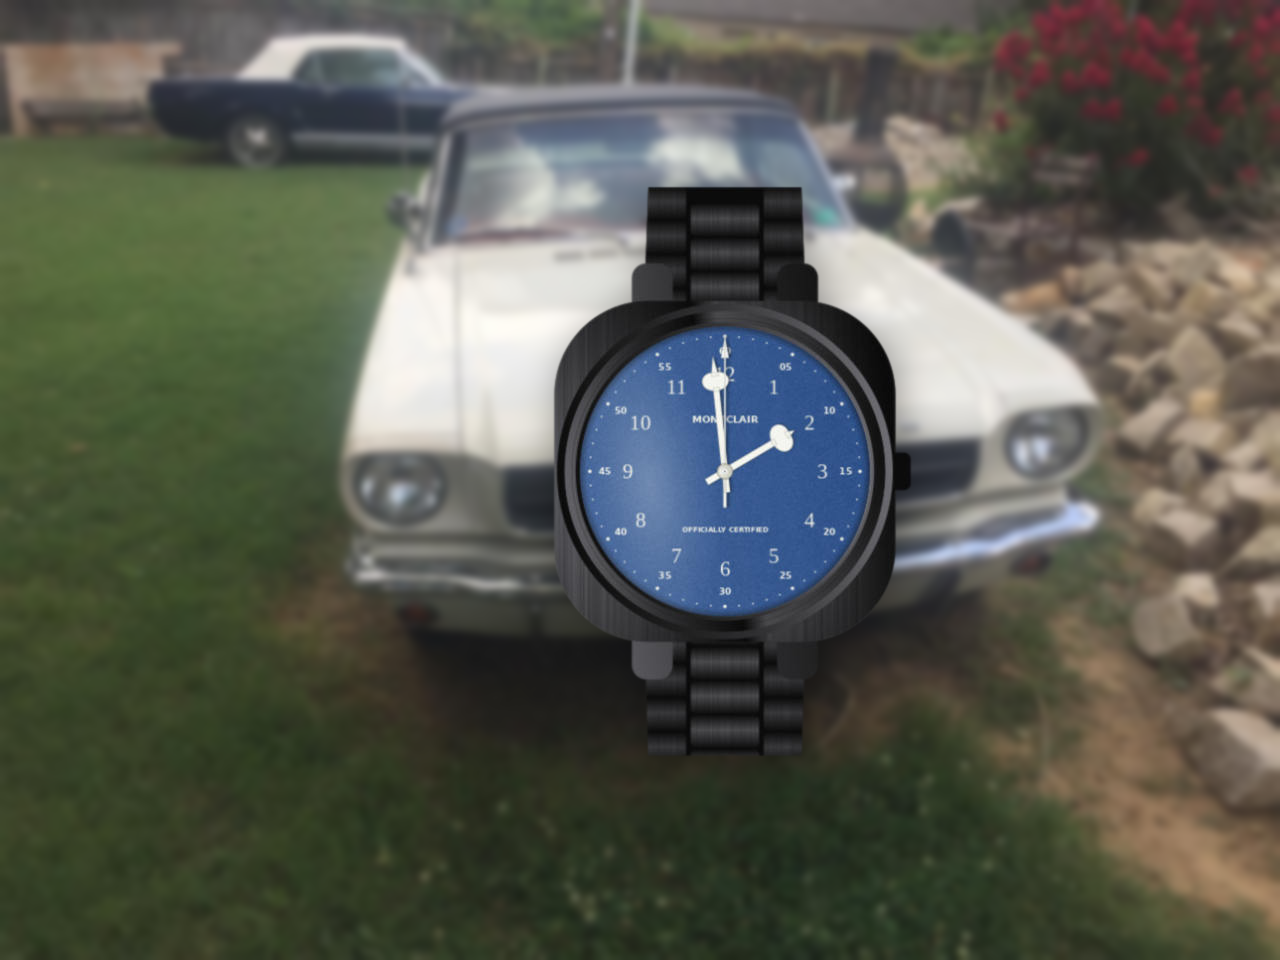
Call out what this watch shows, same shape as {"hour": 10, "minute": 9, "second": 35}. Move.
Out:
{"hour": 1, "minute": 59, "second": 0}
